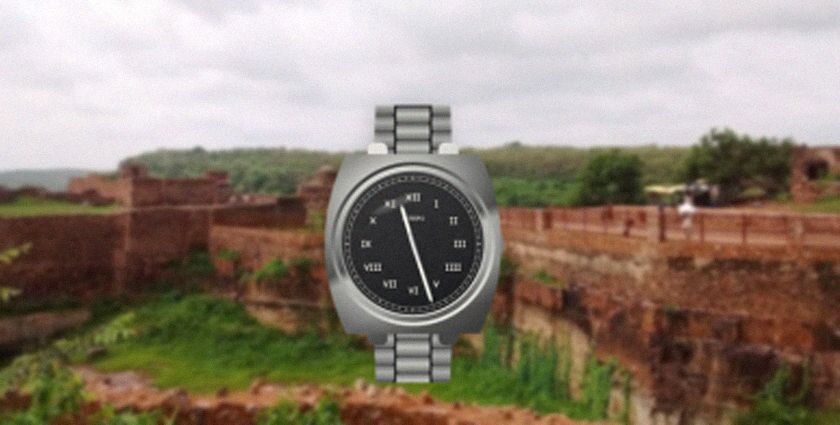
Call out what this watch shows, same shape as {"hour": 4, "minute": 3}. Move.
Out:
{"hour": 11, "minute": 27}
